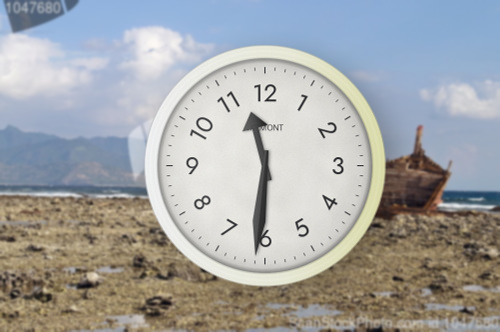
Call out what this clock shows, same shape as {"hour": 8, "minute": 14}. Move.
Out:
{"hour": 11, "minute": 31}
